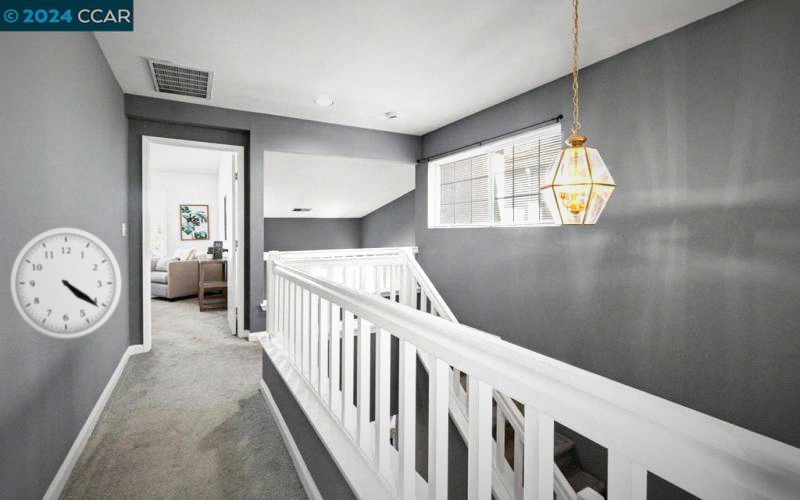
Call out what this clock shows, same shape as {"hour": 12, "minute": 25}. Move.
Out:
{"hour": 4, "minute": 21}
